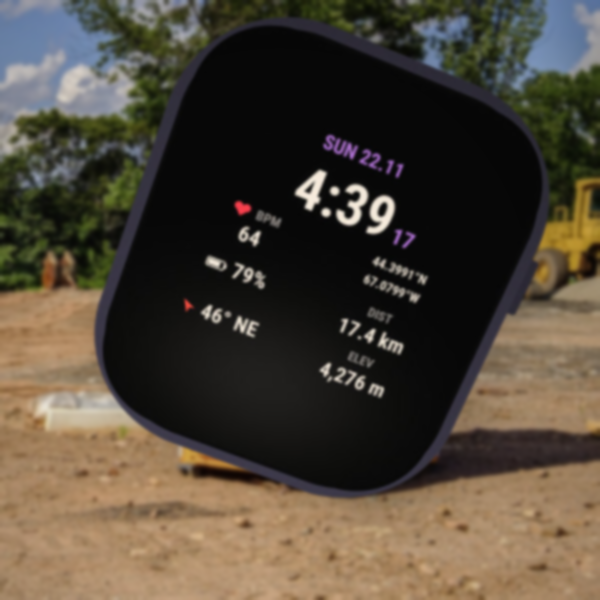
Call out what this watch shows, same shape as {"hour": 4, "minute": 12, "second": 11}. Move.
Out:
{"hour": 4, "minute": 39, "second": 17}
